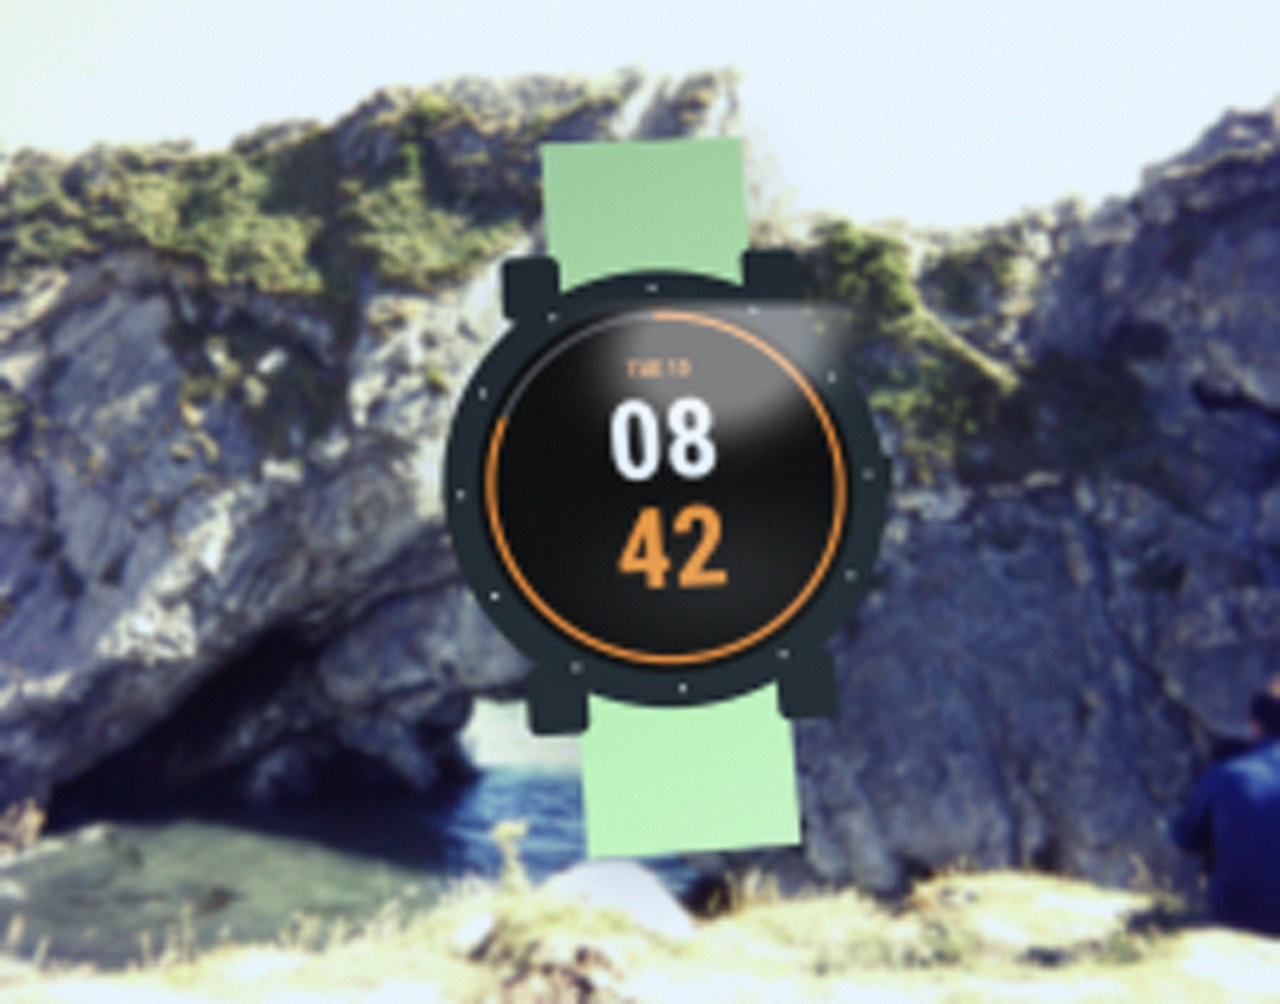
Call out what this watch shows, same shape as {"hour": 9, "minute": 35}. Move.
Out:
{"hour": 8, "minute": 42}
